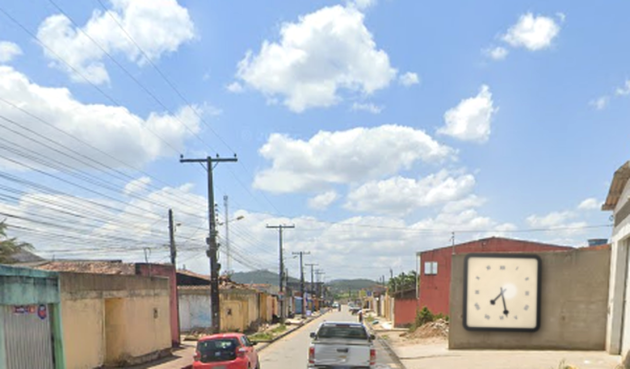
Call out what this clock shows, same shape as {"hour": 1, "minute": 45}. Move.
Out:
{"hour": 7, "minute": 28}
